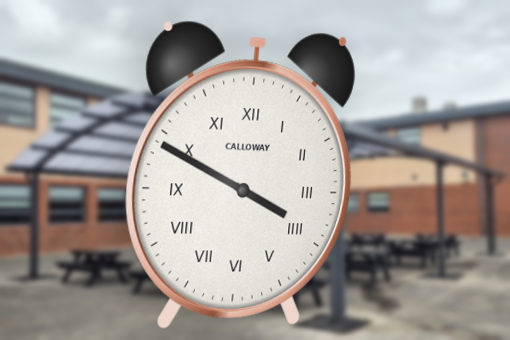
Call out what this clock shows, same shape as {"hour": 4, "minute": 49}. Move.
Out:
{"hour": 3, "minute": 49}
